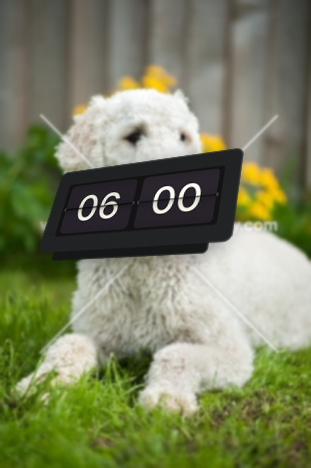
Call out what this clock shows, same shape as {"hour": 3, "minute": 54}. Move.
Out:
{"hour": 6, "minute": 0}
